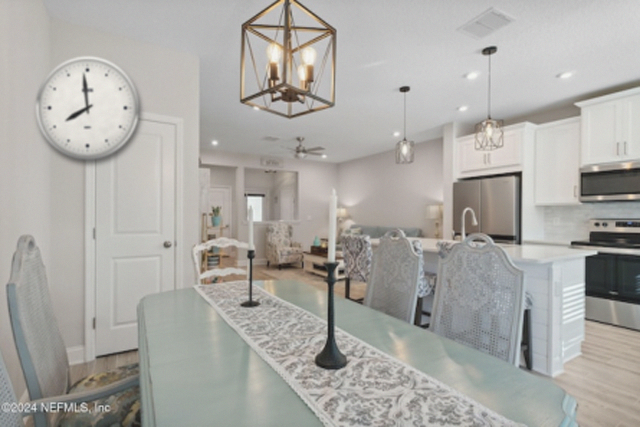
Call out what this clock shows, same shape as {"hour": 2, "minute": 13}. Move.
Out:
{"hour": 7, "minute": 59}
